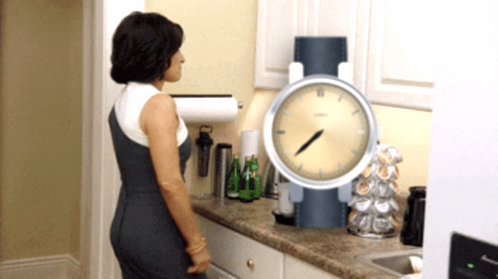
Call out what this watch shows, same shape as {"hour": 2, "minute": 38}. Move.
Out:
{"hour": 7, "minute": 38}
